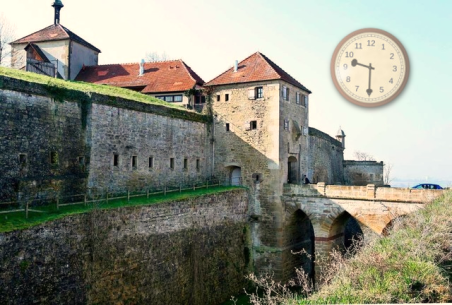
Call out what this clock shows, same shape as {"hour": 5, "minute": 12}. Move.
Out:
{"hour": 9, "minute": 30}
